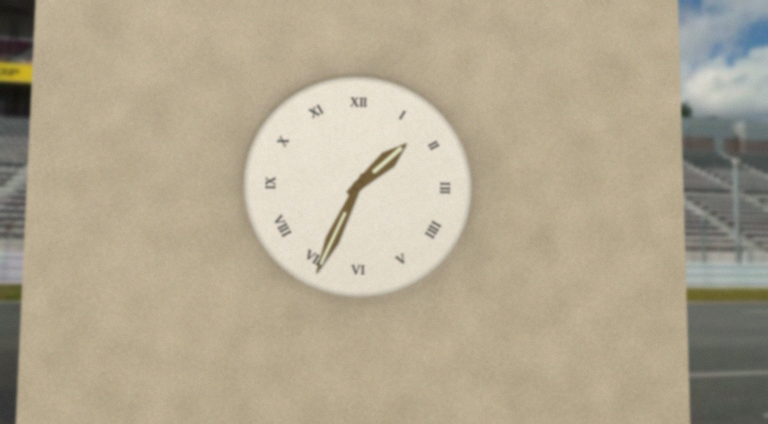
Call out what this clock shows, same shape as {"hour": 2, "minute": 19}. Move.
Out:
{"hour": 1, "minute": 34}
